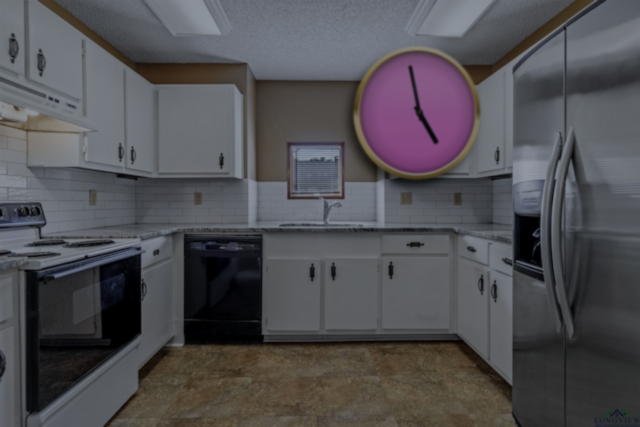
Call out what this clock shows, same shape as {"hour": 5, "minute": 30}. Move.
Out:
{"hour": 4, "minute": 58}
